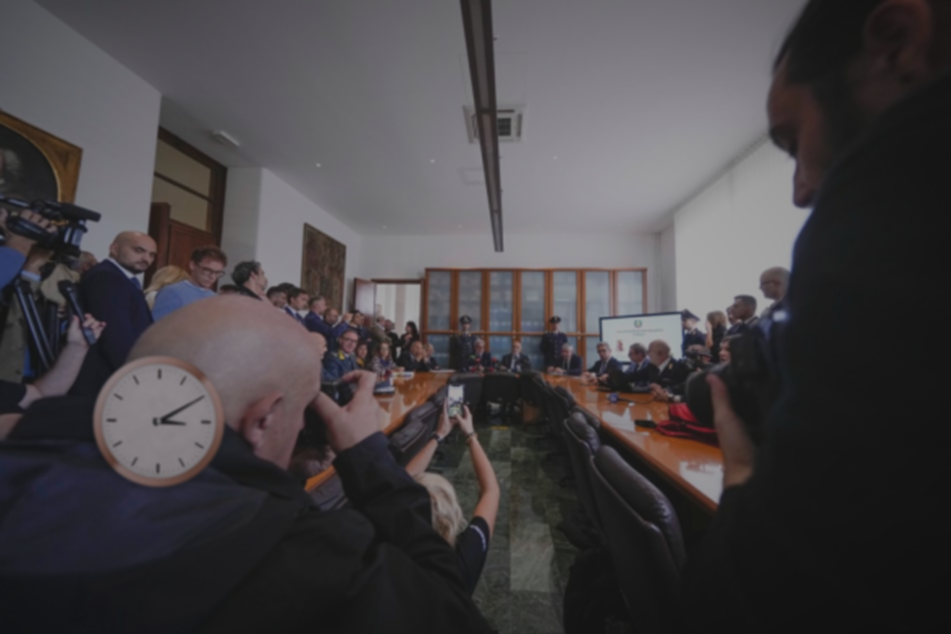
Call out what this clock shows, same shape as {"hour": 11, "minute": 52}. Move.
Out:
{"hour": 3, "minute": 10}
